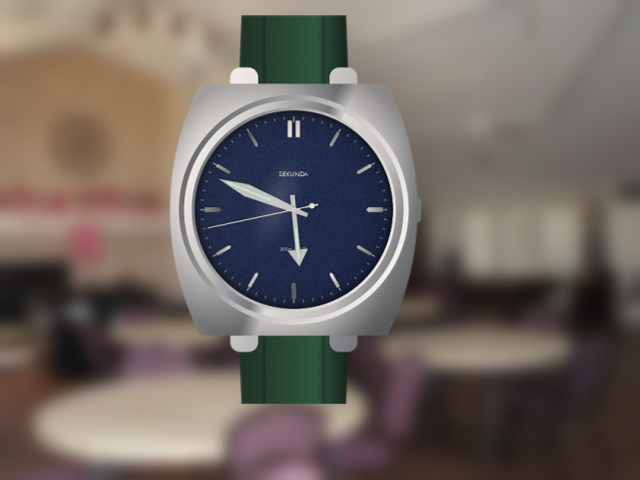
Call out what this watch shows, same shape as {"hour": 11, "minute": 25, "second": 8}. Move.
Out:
{"hour": 5, "minute": 48, "second": 43}
